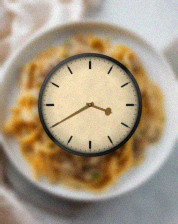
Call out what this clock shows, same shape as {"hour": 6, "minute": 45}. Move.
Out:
{"hour": 3, "minute": 40}
